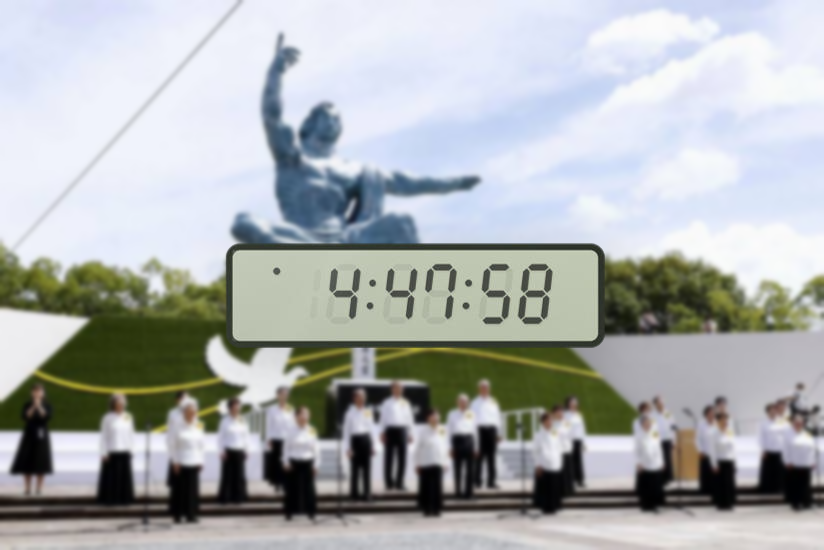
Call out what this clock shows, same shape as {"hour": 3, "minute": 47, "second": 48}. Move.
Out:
{"hour": 4, "minute": 47, "second": 58}
